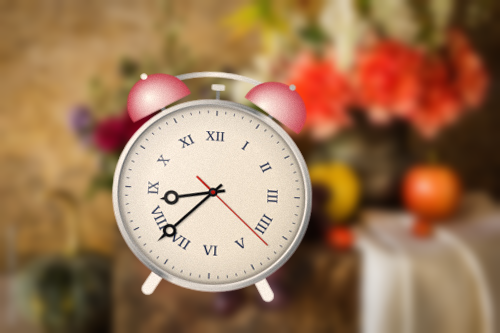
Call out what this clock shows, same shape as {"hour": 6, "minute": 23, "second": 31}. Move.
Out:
{"hour": 8, "minute": 37, "second": 22}
